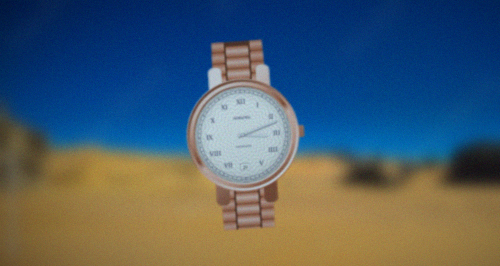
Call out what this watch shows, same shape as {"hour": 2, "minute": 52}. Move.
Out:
{"hour": 3, "minute": 12}
